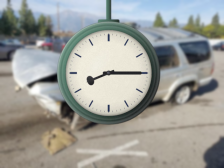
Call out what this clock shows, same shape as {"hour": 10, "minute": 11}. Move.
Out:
{"hour": 8, "minute": 15}
